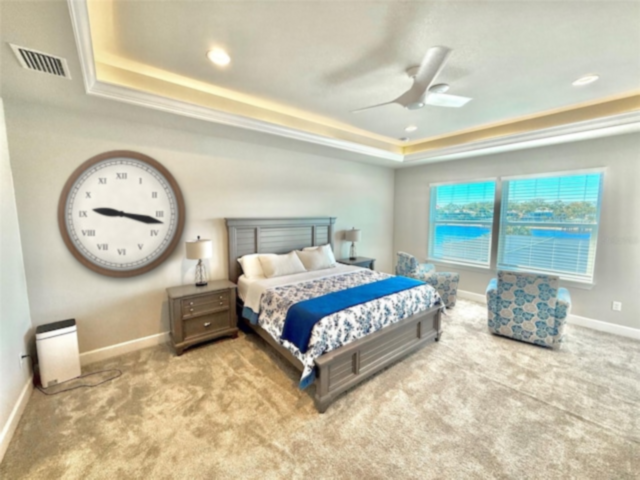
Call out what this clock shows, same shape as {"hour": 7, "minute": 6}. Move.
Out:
{"hour": 9, "minute": 17}
